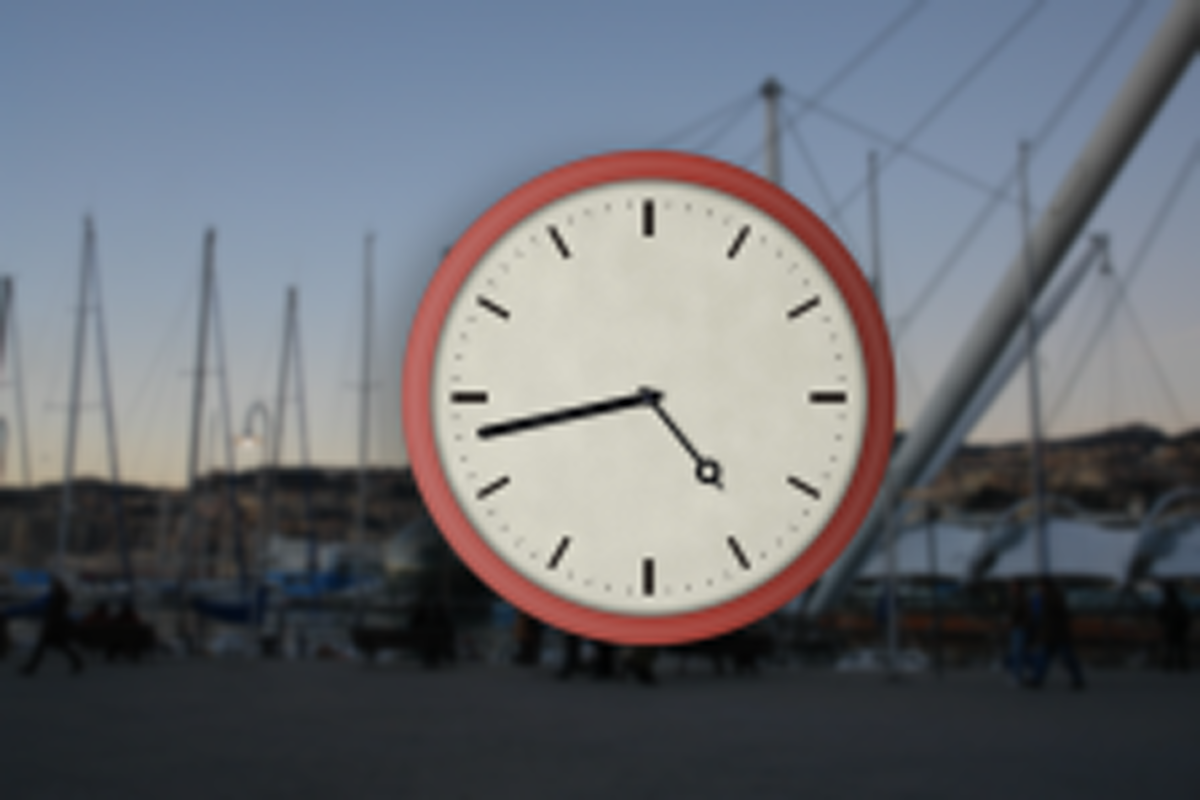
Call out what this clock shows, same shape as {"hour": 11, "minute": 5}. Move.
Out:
{"hour": 4, "minute": 43}
